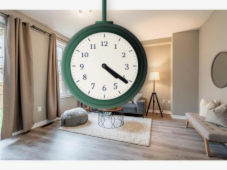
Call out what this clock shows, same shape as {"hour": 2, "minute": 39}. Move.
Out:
{"hour": 4, "minute": 21}
